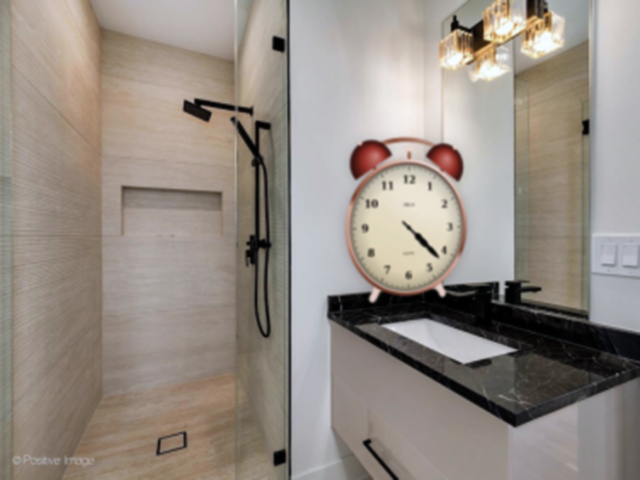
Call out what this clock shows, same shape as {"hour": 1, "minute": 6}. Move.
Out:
{"hour": 4, "minute": 22}
